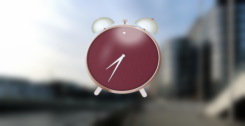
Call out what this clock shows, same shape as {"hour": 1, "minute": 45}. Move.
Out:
{"hour": 7, "minute": 34}
